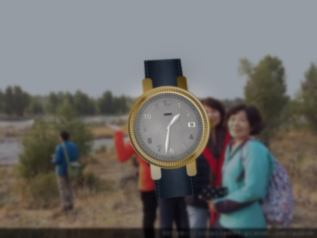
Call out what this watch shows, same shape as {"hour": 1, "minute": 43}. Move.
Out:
{"hour": 1, "minute": 32}
